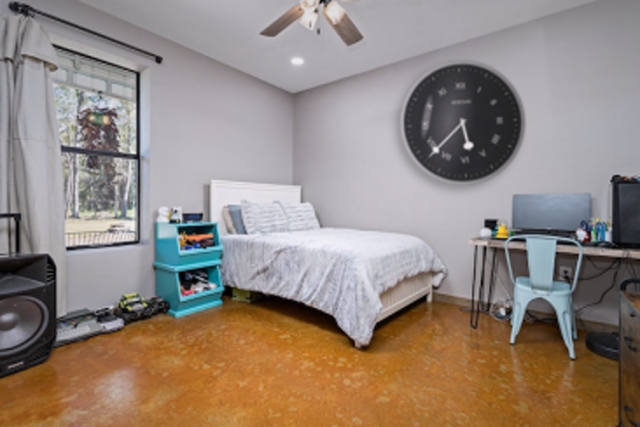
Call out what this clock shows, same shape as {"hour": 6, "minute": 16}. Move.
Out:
{"hour": 5, "minute": 38}
